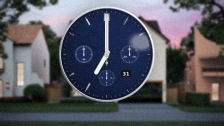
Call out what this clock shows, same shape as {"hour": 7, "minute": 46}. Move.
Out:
{"hour": 7, "minute": 0}
